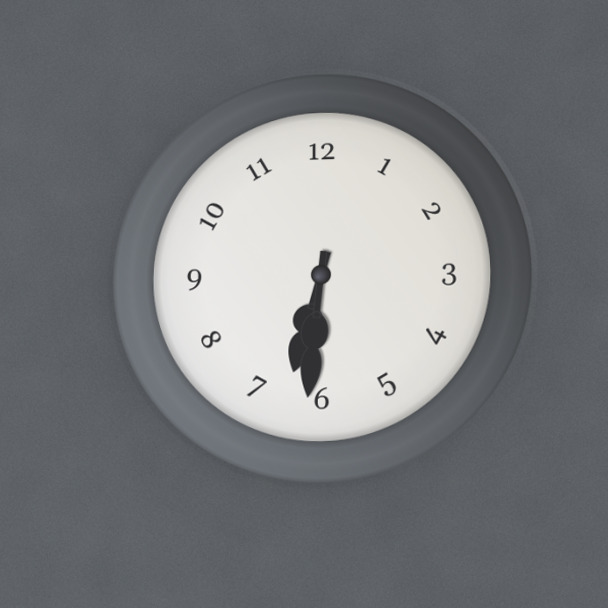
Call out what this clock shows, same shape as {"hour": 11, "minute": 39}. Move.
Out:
{"hour": 6, "minute": 31}
